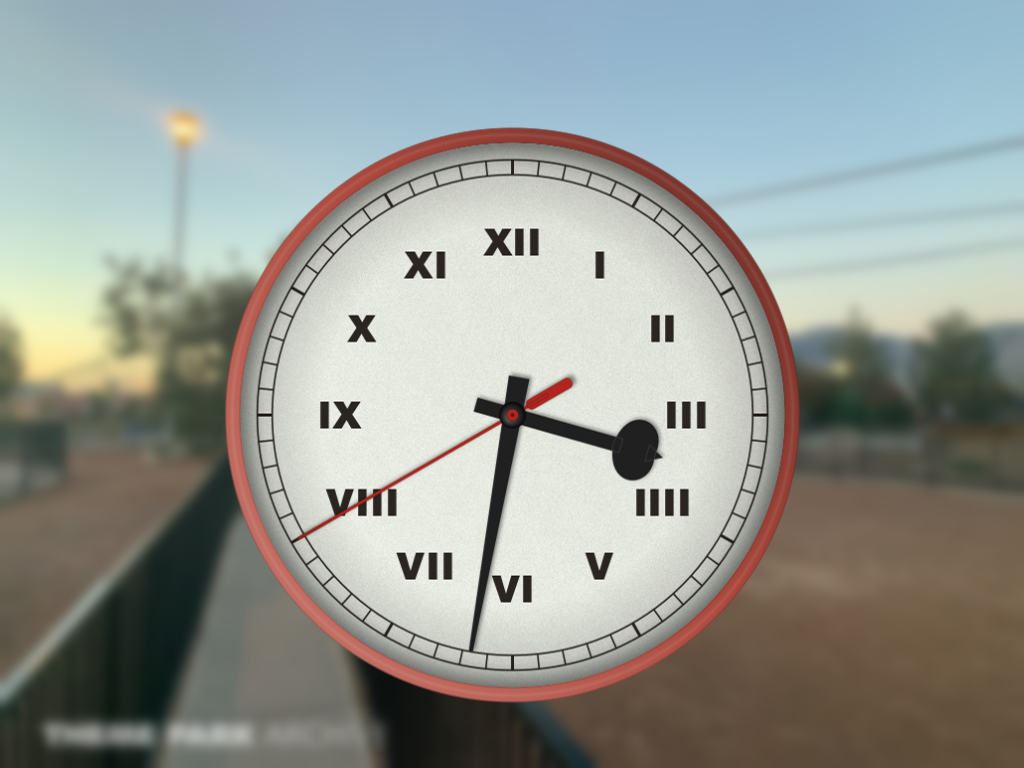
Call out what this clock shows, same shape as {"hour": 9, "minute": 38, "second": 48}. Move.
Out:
{"hour": 3, "minute": 31, "second": 40}
